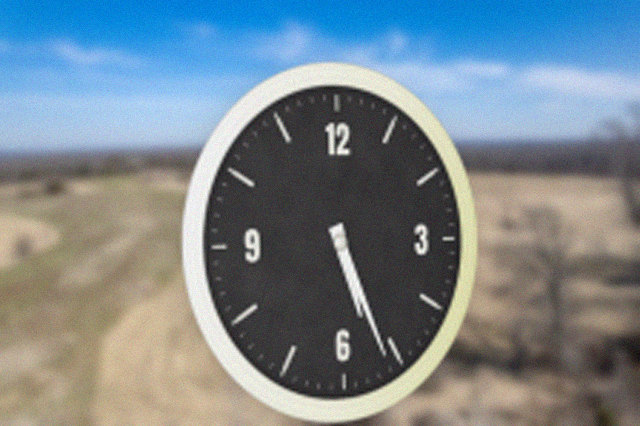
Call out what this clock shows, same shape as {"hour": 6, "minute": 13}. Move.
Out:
{"hour": 5, "minute": 26}
